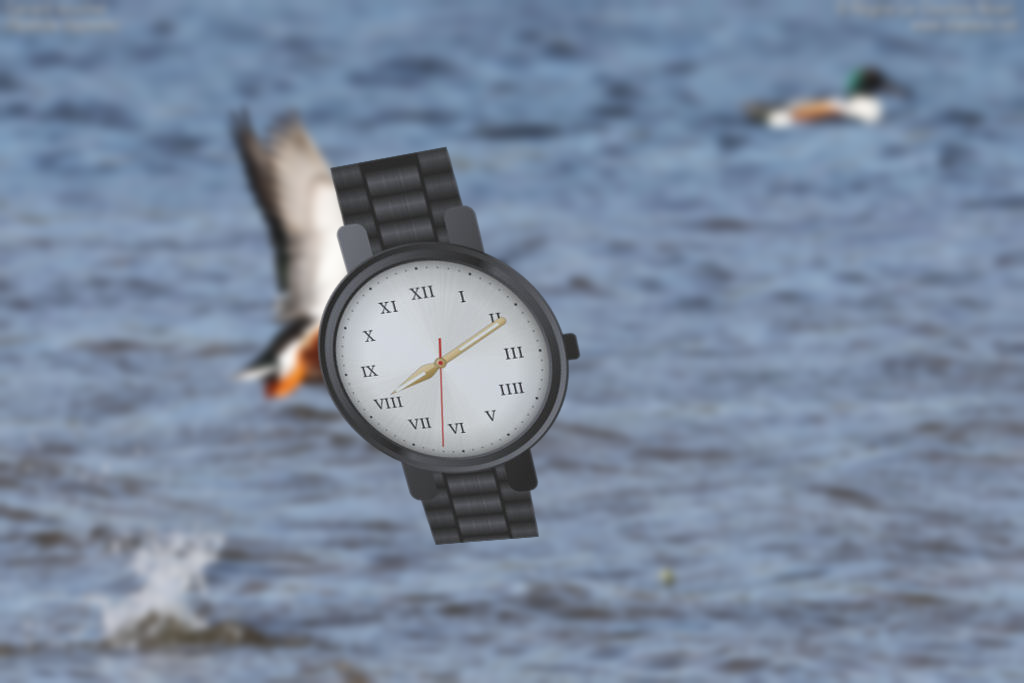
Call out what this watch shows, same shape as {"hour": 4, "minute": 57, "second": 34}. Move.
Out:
{"hour": 8, "minute": 10, "second": 32}
